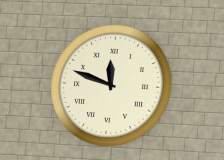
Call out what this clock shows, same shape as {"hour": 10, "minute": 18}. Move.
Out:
{"hour": 11, "minute": 48}
